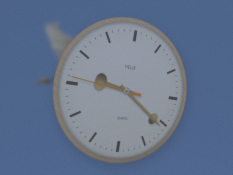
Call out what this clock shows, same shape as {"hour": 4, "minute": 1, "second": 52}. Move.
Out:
{"hour": 9, "minute": 20, "second": 46}
